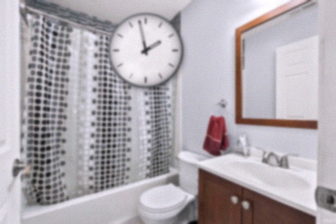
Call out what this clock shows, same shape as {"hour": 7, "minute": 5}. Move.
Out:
{"hour": 1, "minute": 58}
